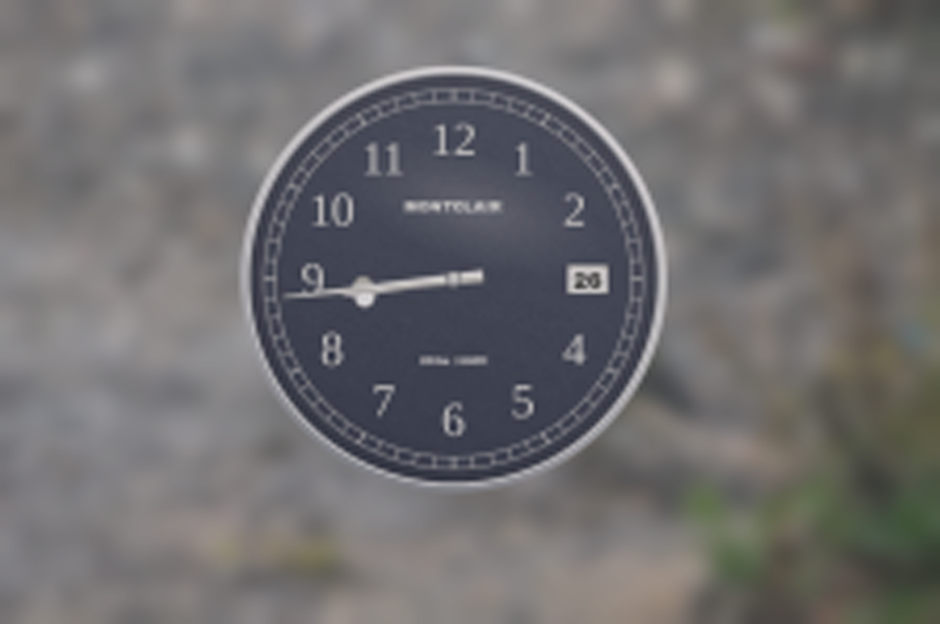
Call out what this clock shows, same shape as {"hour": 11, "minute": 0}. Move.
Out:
{"hour": 8, "minute": 44}
